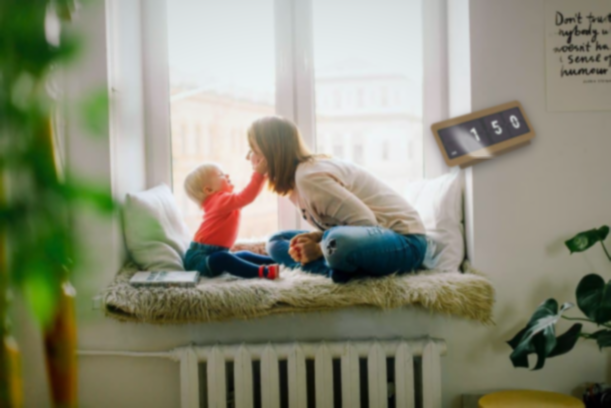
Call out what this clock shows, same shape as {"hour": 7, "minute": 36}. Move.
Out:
{"hour": 1, "minute": 50}
